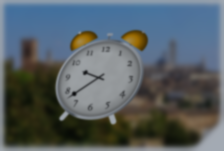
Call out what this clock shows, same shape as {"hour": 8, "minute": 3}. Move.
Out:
{"hour": 9, "minute": 38}
